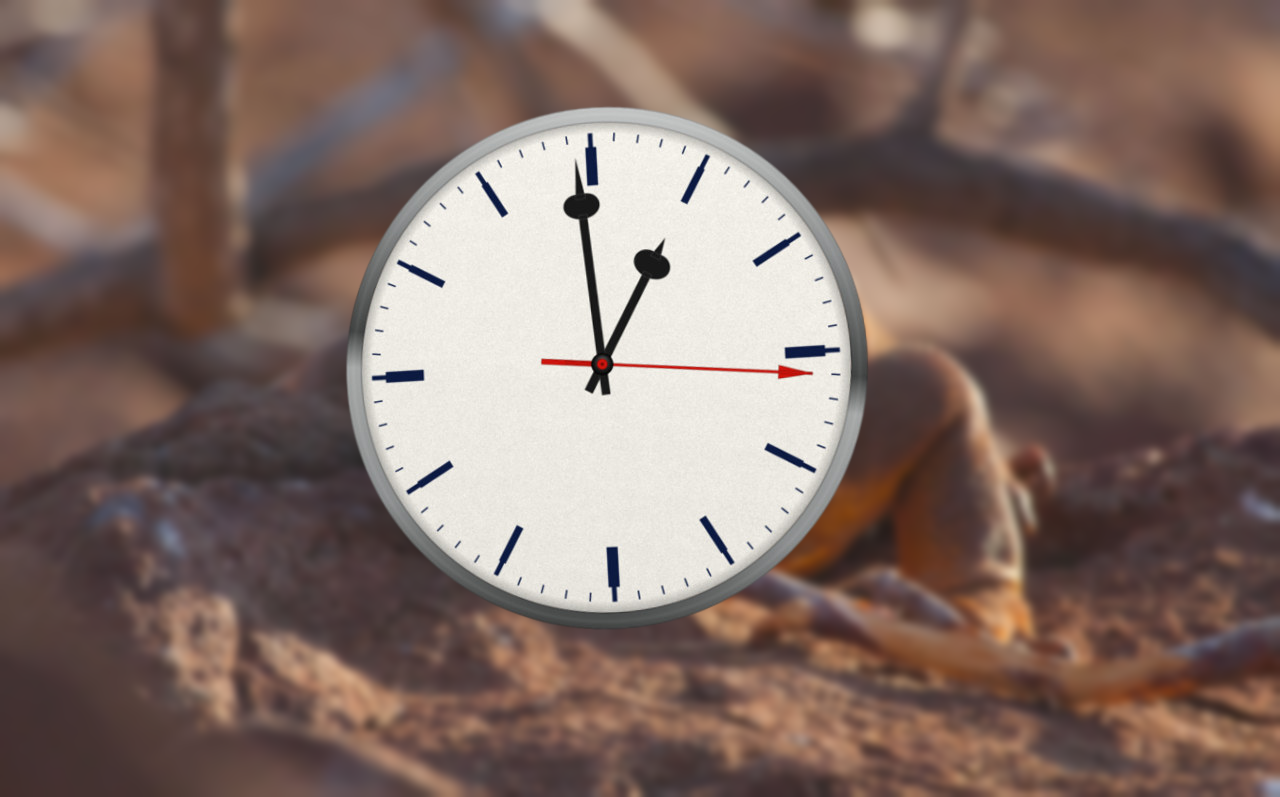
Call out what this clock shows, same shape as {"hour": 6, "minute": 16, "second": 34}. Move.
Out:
{"hour": 12, "minute": 59, "second": 16}
